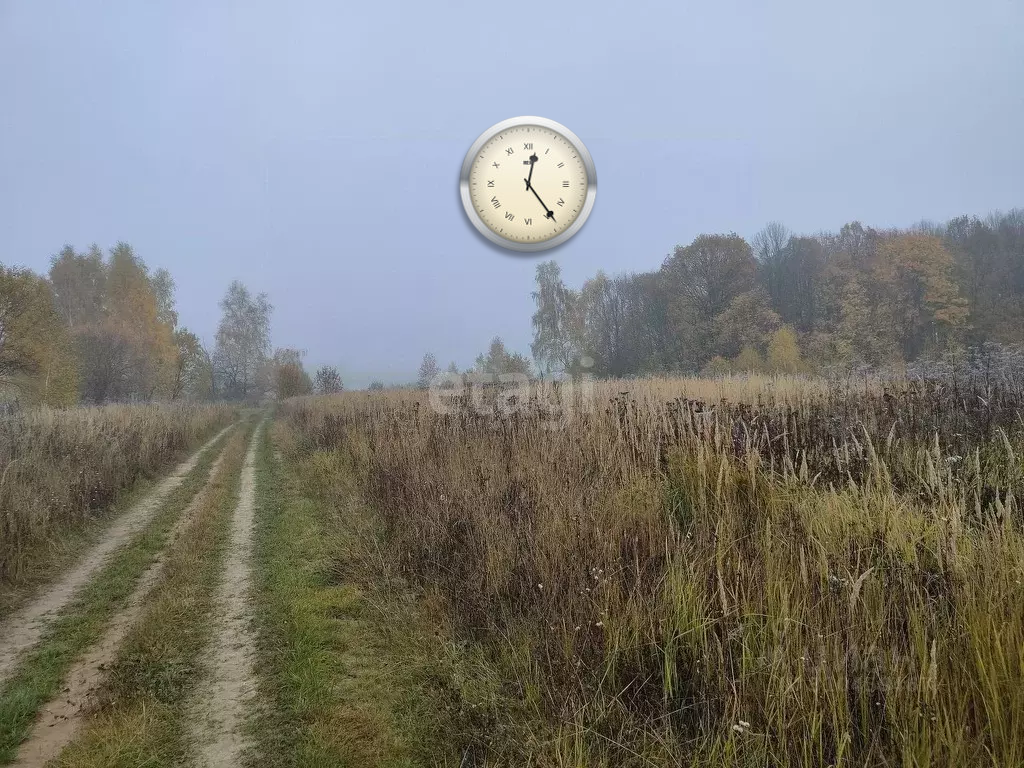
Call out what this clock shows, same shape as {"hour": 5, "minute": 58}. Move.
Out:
{"hour": 12, "minute": 24}
